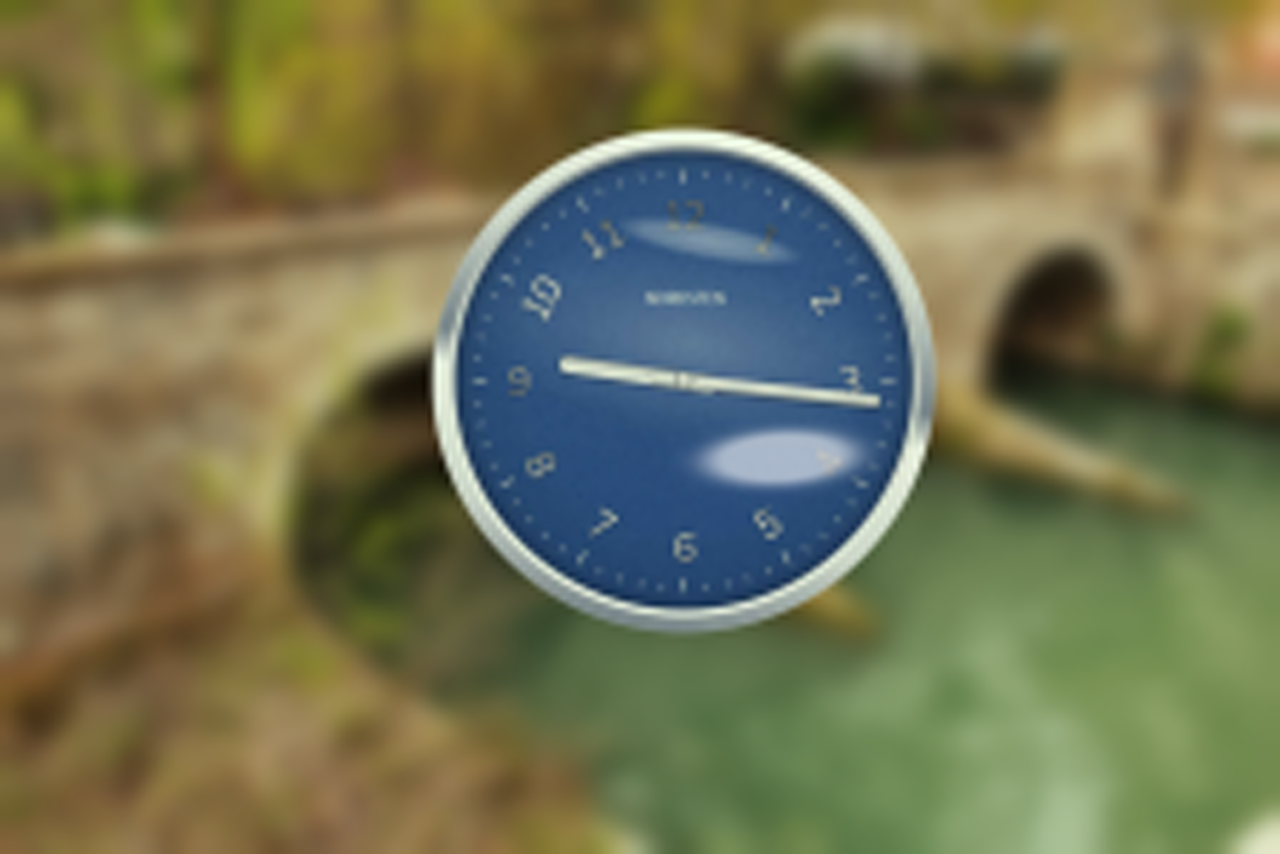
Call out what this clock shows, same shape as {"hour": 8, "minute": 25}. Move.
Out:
{"hour": 9, "minute": 16}
